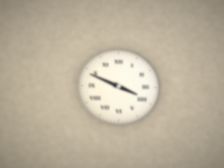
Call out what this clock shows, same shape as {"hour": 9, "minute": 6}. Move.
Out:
{"hour": 3, "minute": 49}
